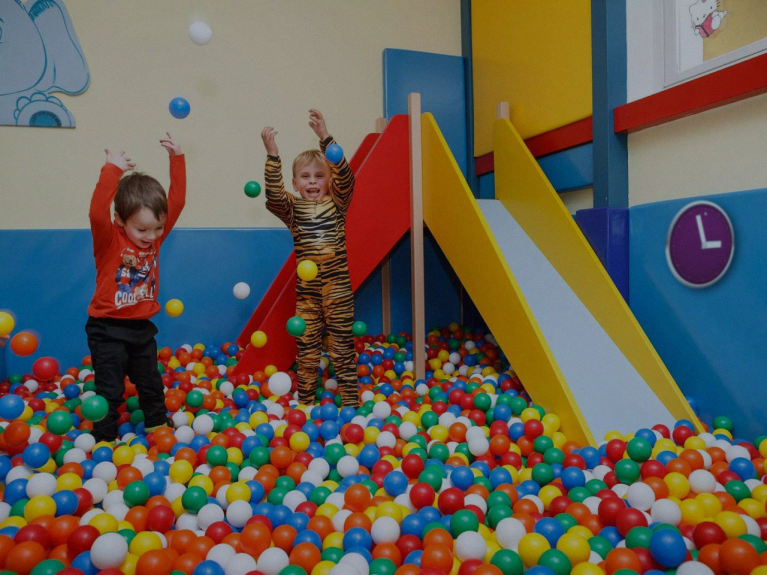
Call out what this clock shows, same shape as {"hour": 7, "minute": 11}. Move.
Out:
{"hour": 2, "minute": 57}
